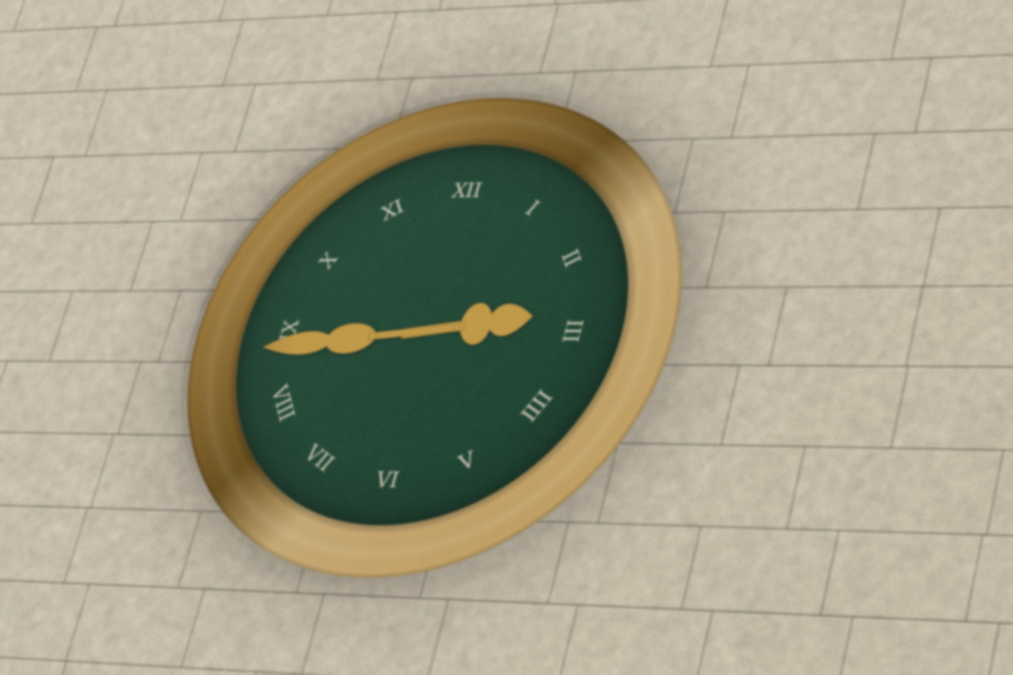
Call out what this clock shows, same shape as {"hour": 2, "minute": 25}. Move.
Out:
{"hour": 2, "minute": 44}
